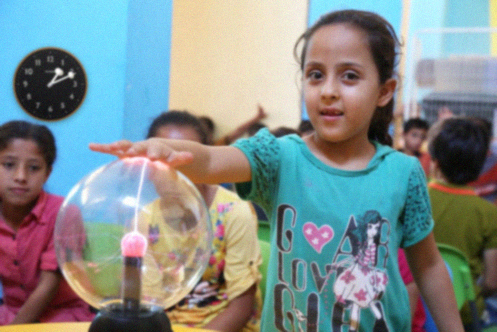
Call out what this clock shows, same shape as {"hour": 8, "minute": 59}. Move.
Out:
{"hour": 1, "minute": 11}
